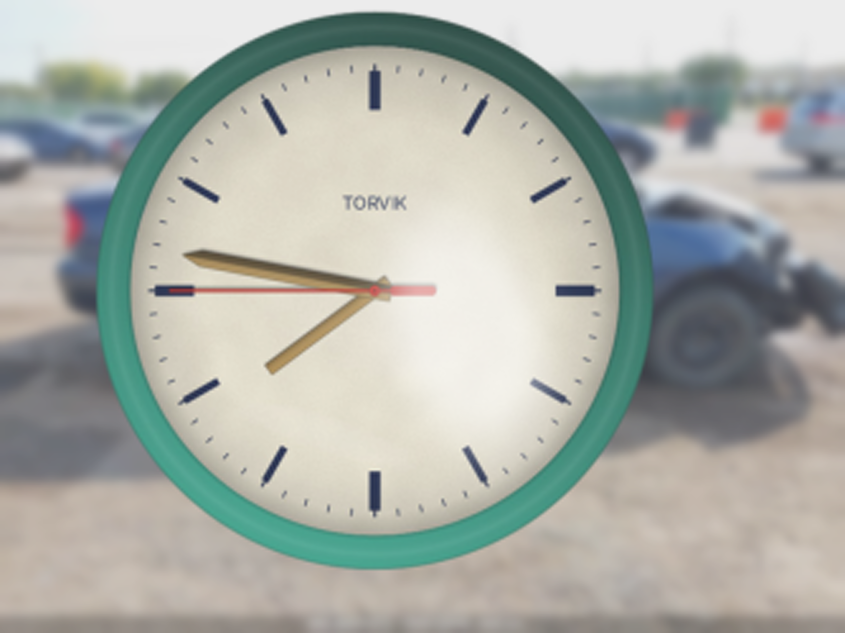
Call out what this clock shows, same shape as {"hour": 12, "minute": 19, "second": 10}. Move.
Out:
{"hour": 7, "minute": 46, "second": 45}
